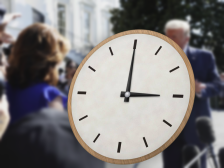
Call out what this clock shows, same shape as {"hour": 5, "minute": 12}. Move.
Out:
{"hour": 3, "minute": 0}
